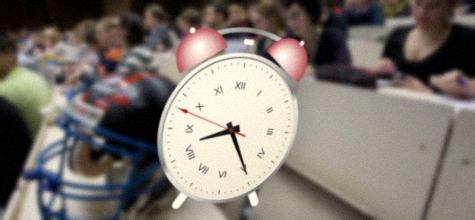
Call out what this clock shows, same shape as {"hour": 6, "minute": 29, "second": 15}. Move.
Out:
{"hour": 8, "minute": 24, "second": 48}
